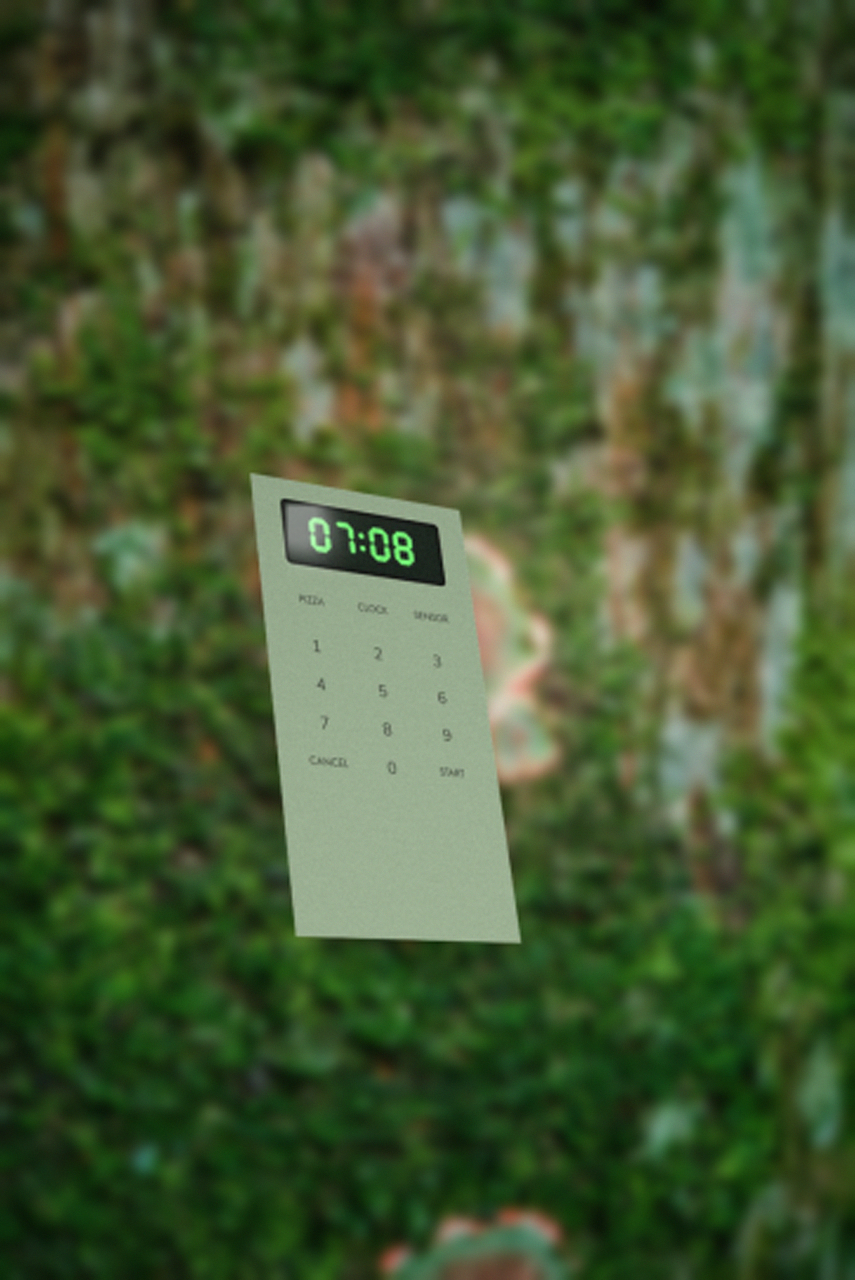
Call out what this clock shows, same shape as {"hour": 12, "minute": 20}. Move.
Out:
{"hour": 7, "minute": 8}
